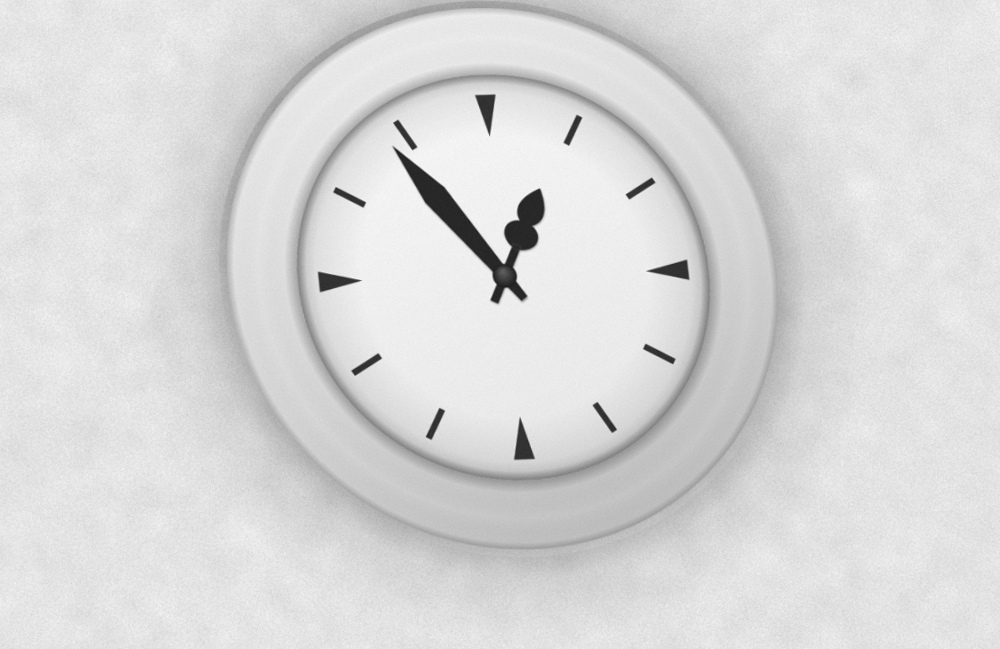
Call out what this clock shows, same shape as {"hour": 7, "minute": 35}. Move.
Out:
{"hour": 12, "minute": 54}
